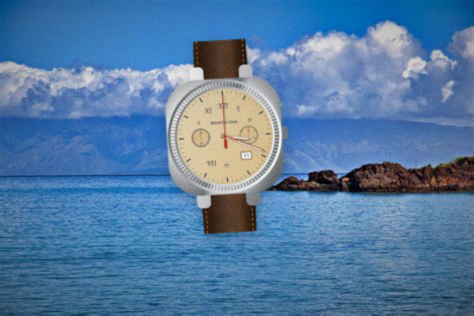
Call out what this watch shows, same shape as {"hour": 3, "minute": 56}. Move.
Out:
{"hour": 3, "minute": 19}
